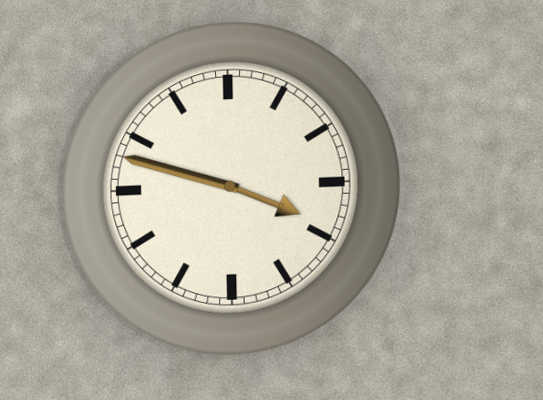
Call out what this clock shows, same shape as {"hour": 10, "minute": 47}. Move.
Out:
{"hour": 3, "minute": 48}
